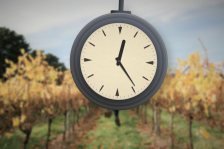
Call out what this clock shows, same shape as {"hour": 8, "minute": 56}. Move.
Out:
{"hour": 12, "minute": 24}
